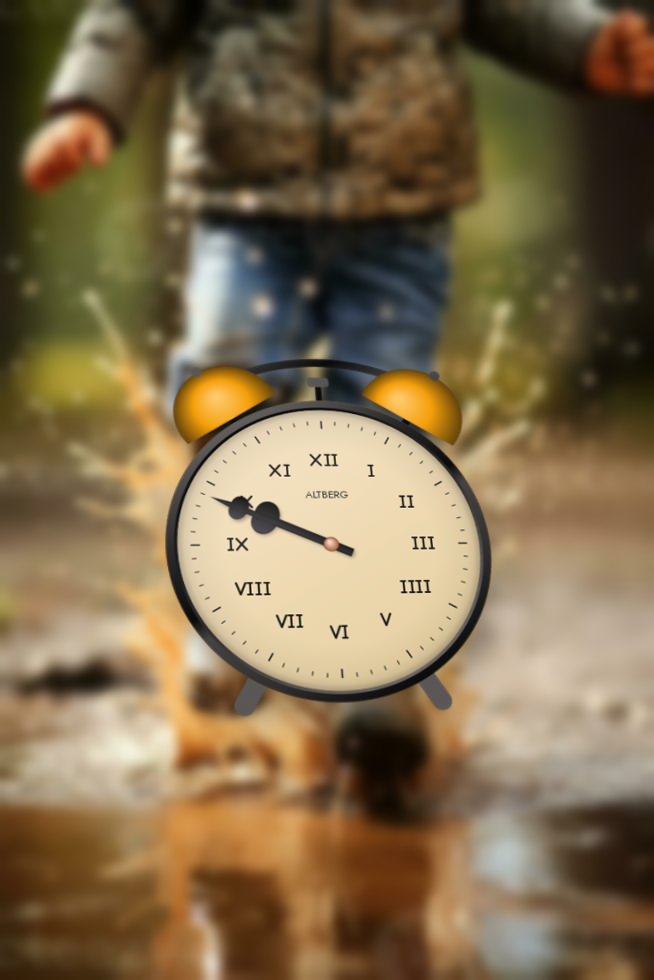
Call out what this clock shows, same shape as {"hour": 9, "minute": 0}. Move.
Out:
{"hour": 9, "minute": 49}
